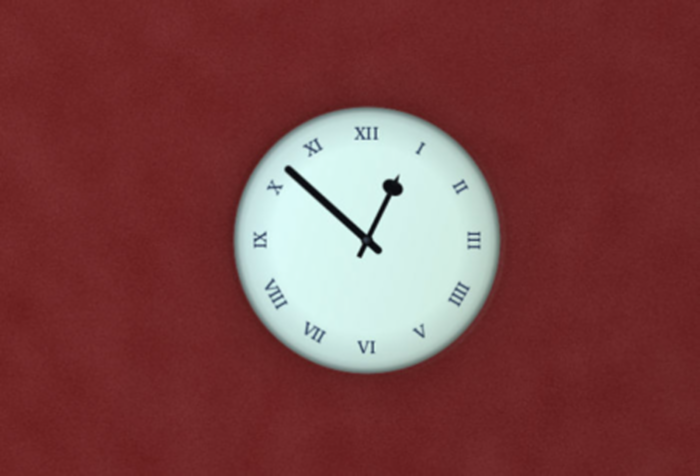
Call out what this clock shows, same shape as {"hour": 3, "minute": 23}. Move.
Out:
{"hour": 12, "minute": 52}
